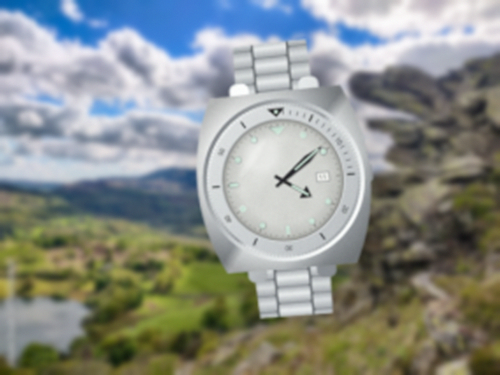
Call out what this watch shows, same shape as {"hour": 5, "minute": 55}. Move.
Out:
{"hour": 4, "minute": 9}
